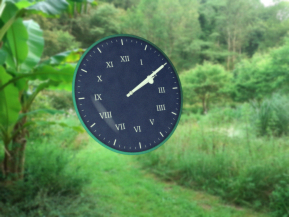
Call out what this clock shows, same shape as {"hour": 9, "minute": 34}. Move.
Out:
{"hour": 2, "minute": 10}
